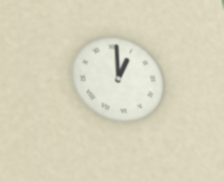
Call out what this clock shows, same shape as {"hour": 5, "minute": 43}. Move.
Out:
{"hour": 1, "minute": 1}
